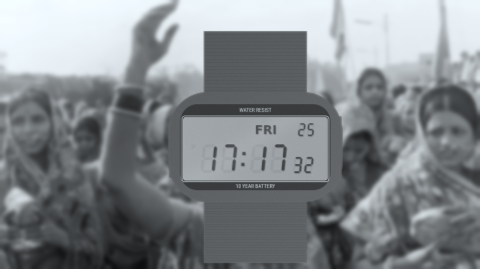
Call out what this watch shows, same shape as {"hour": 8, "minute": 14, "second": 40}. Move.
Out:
{"hour": 17, "minute": 17, "second": 32}
